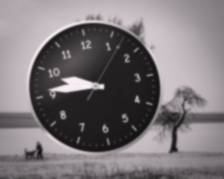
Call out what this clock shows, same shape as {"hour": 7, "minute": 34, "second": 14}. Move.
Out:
{"hour": 9, "minute": 46, "second": 7}
